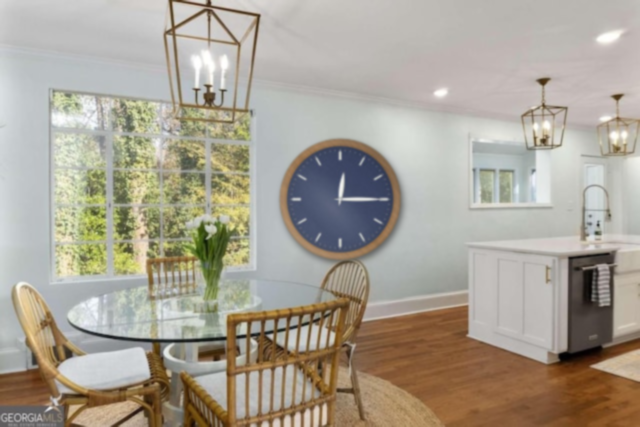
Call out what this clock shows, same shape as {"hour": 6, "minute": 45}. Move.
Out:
{"hour": 12, "minute": 15}
